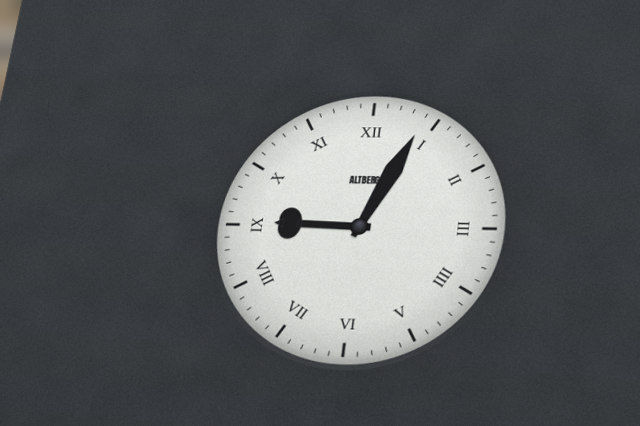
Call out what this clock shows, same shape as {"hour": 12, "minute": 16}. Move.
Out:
{"hour": 9, "minute": 4}
